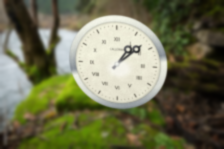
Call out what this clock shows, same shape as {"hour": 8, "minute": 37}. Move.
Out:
{"hour": 1, "minute": 8}
